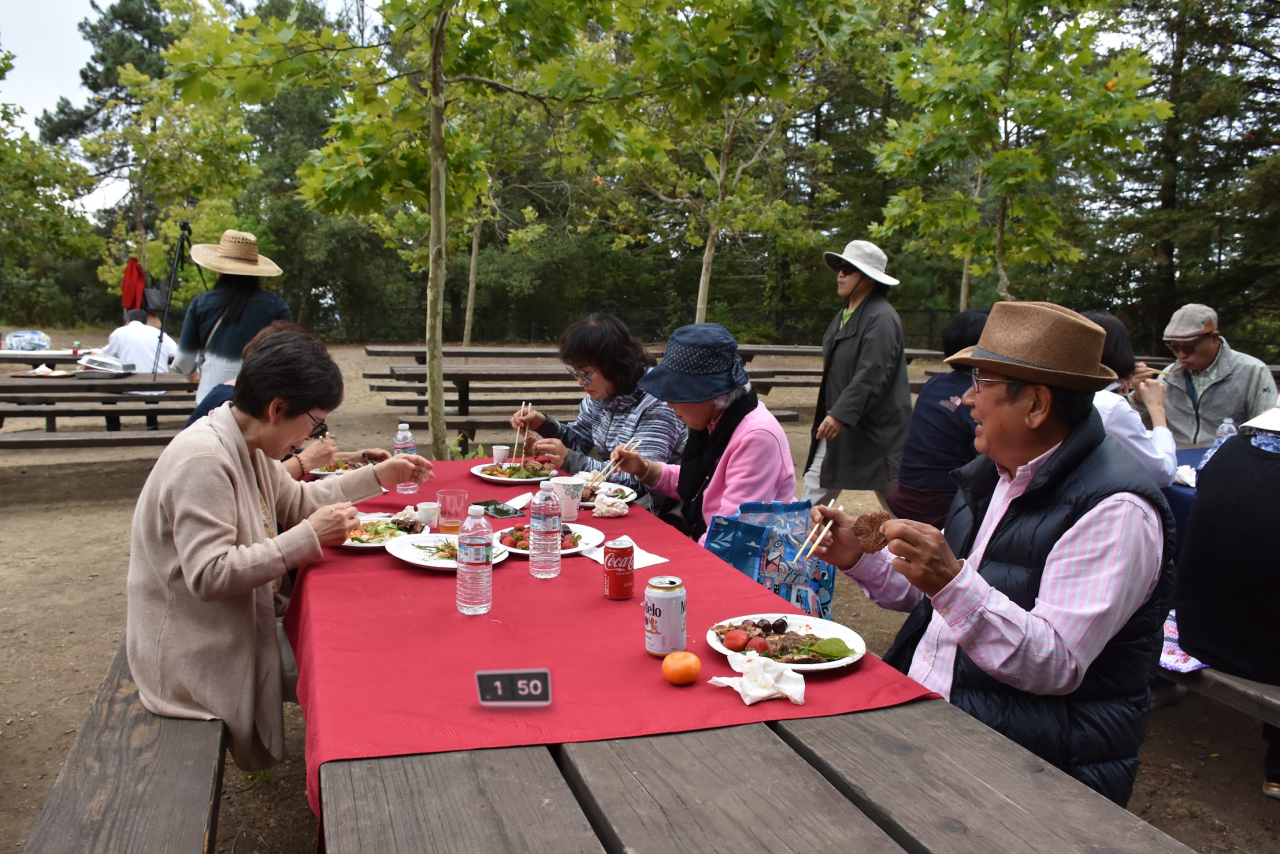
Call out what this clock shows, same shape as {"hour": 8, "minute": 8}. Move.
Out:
{"hour": 1, "minute": 50}
